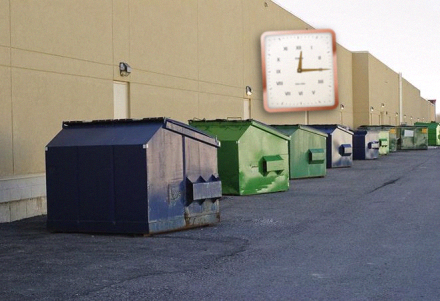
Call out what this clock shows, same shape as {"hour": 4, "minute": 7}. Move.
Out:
{"hour": 12, "minute": 15}
